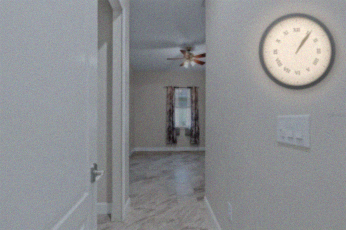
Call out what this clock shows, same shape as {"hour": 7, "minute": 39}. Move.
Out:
{"hour": 1, "minute": 6}
